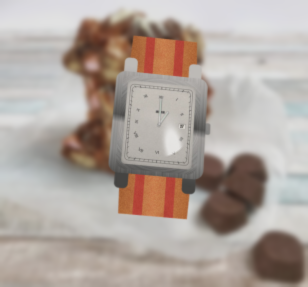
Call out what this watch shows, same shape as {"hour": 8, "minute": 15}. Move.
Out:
{"hour": 1, "minute": 0}
